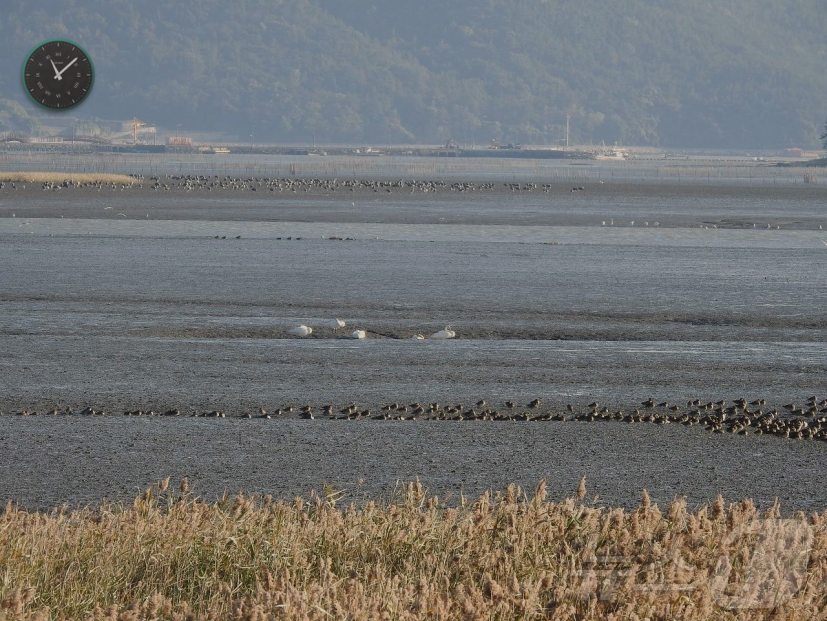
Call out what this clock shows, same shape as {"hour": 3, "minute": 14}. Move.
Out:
{"hour": 11, "minute": 8}
